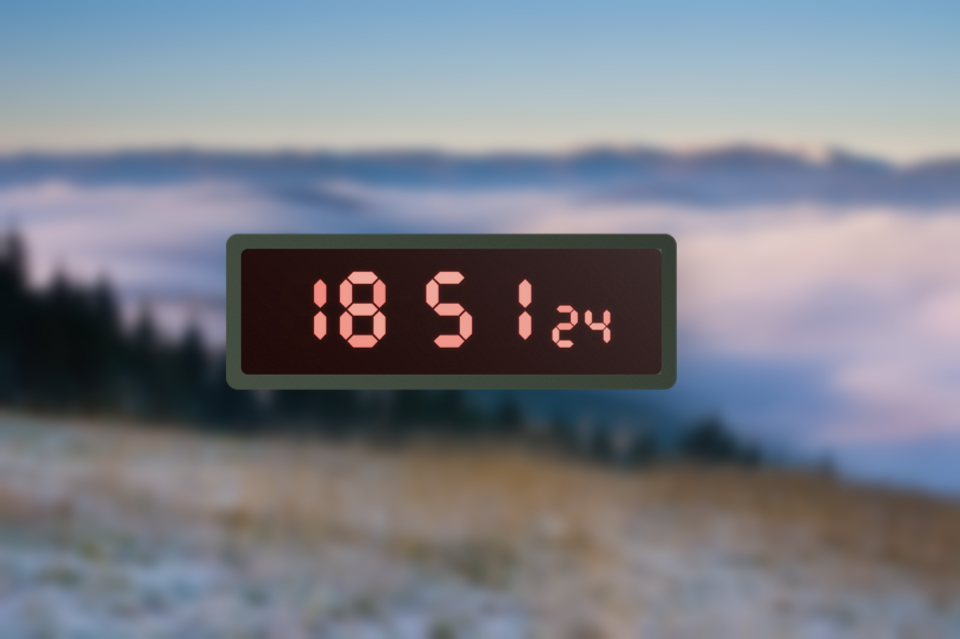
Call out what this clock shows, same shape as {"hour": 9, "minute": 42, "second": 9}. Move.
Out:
{"hour": 18, "minute": 51, "second": 24}
